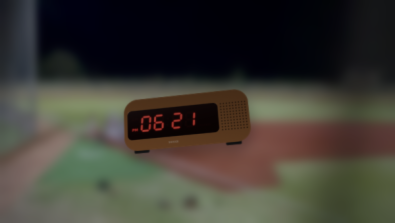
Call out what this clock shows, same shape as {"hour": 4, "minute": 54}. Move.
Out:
{"hour": 6, "minute": 21}
